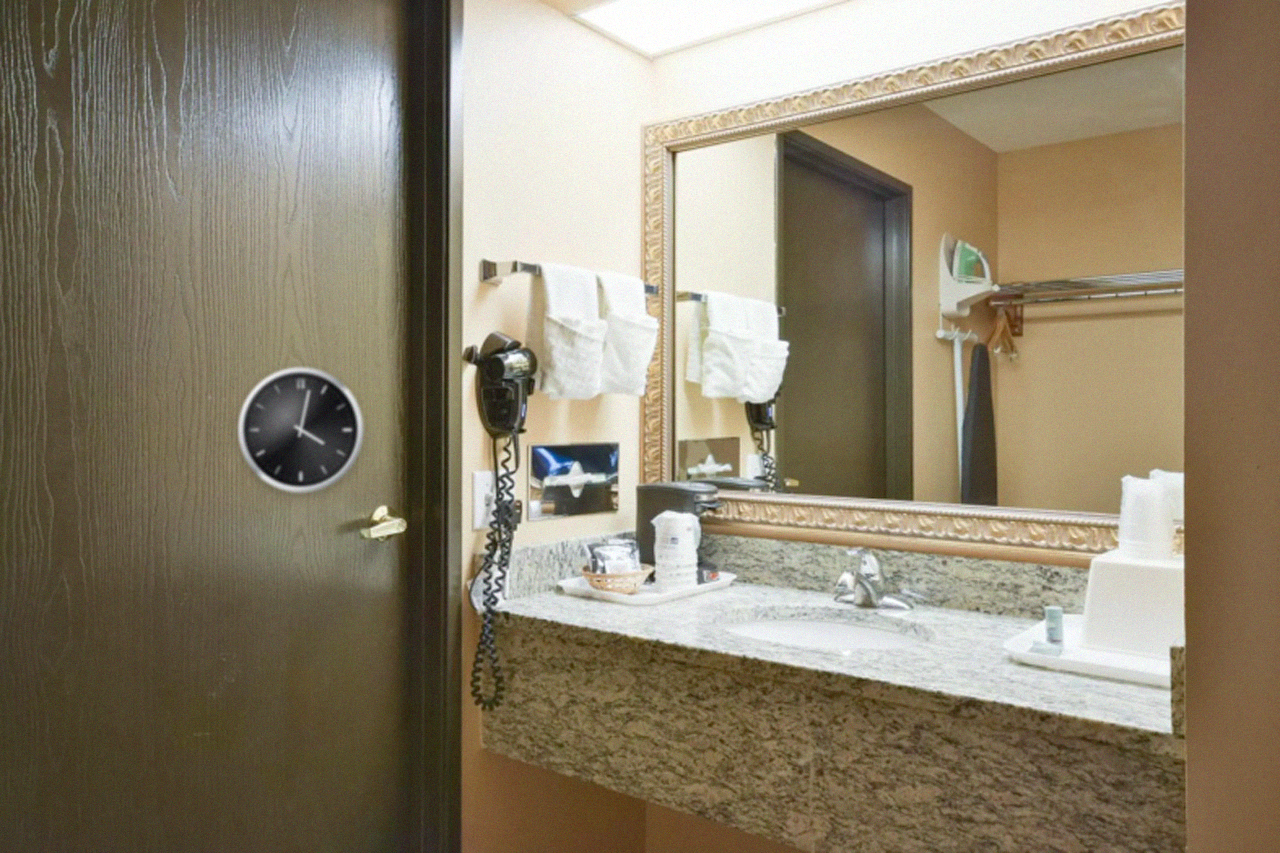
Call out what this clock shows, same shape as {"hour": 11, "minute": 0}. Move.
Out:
{"hour": 4, "minute": 2}
